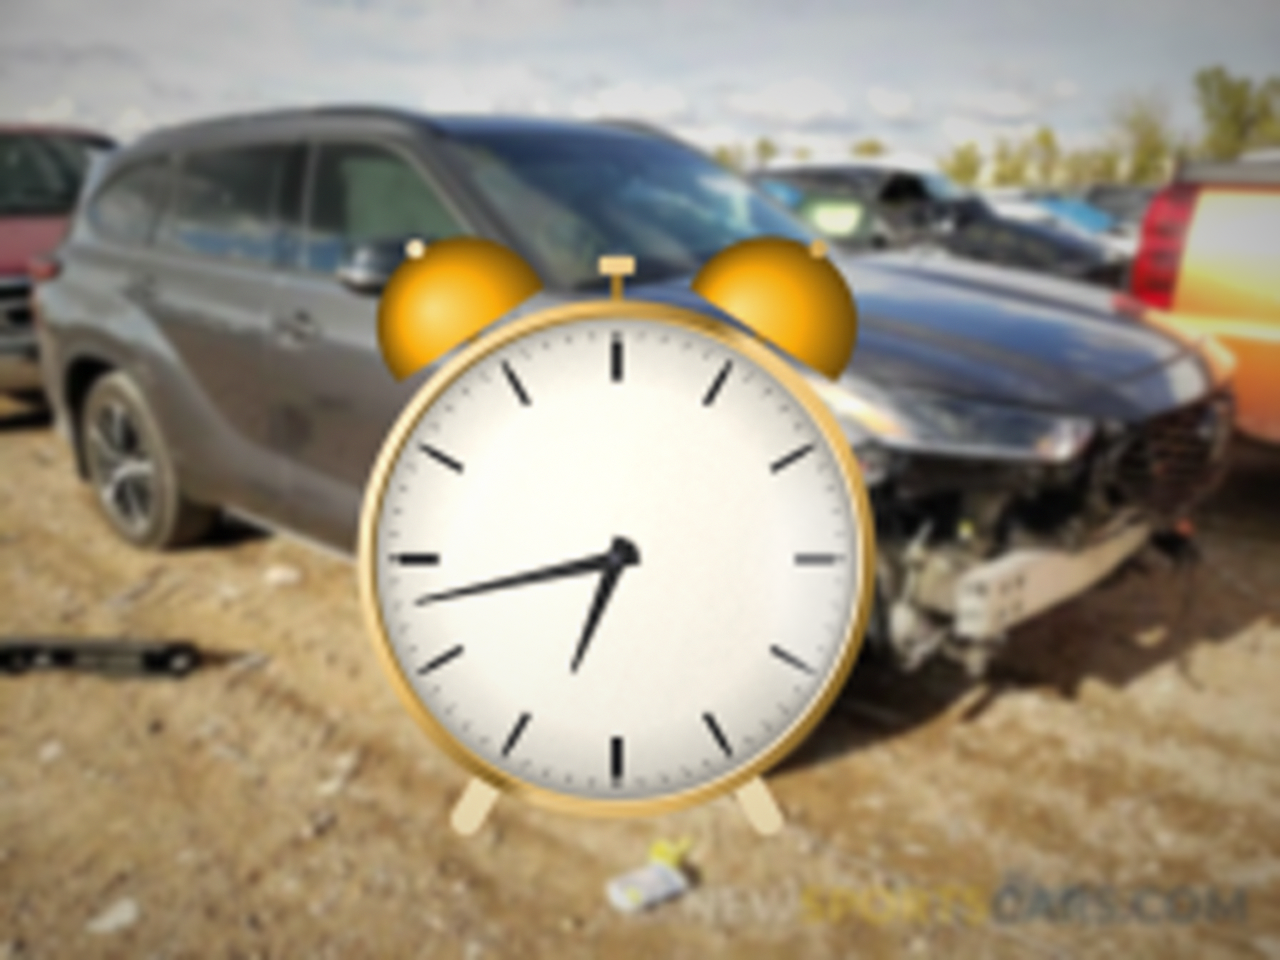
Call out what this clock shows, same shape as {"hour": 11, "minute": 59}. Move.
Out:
{"hour": 6, "minute": 43}
